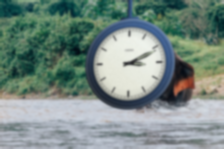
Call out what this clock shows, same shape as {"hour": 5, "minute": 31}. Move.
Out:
{"hour": 3, "minute": 11}
